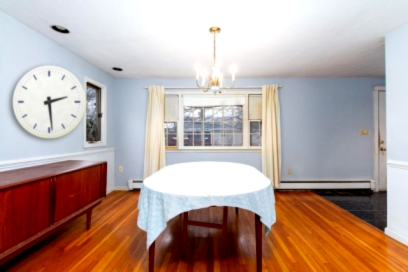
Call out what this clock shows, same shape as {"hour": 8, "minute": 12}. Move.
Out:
{"hour": 2, "minute": 29}
